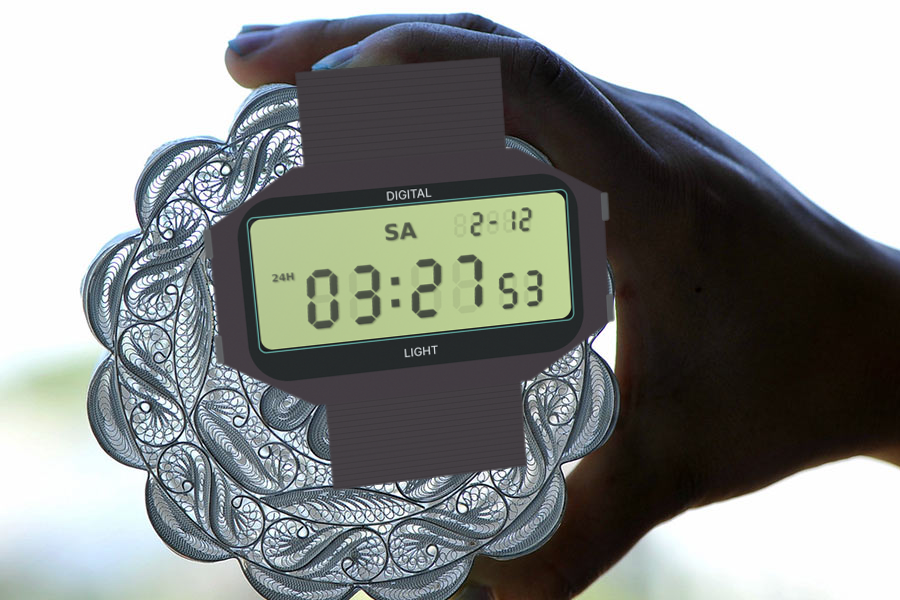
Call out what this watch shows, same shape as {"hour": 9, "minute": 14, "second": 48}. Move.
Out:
{"hour": 3, "minute": 27, "second": 53}
